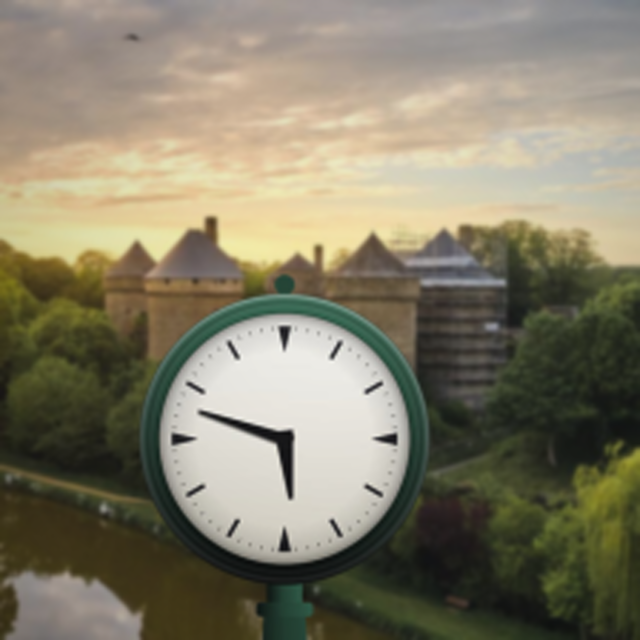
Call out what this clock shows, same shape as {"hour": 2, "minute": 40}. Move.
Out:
{"hour": 5, "minute": 48}
